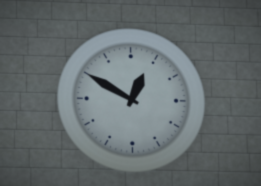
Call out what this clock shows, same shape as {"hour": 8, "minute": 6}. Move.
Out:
{"hour": 12, "minute": 50}
